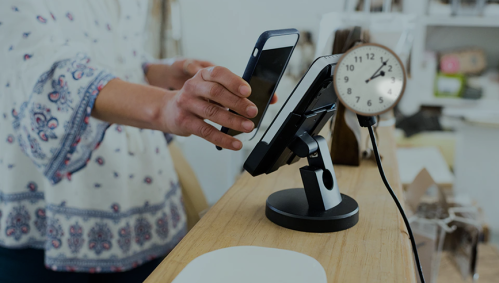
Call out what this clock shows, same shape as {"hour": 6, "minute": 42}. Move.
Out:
{"hour": 2, "minute": 7}
